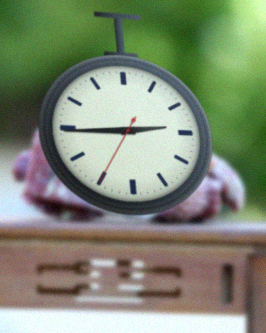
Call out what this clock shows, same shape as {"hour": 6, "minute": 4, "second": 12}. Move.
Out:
{"hour": 2, "minute": 44, "second": 35}
